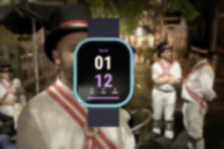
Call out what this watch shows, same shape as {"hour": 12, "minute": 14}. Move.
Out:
{"hour": 1, "minute": 12}
